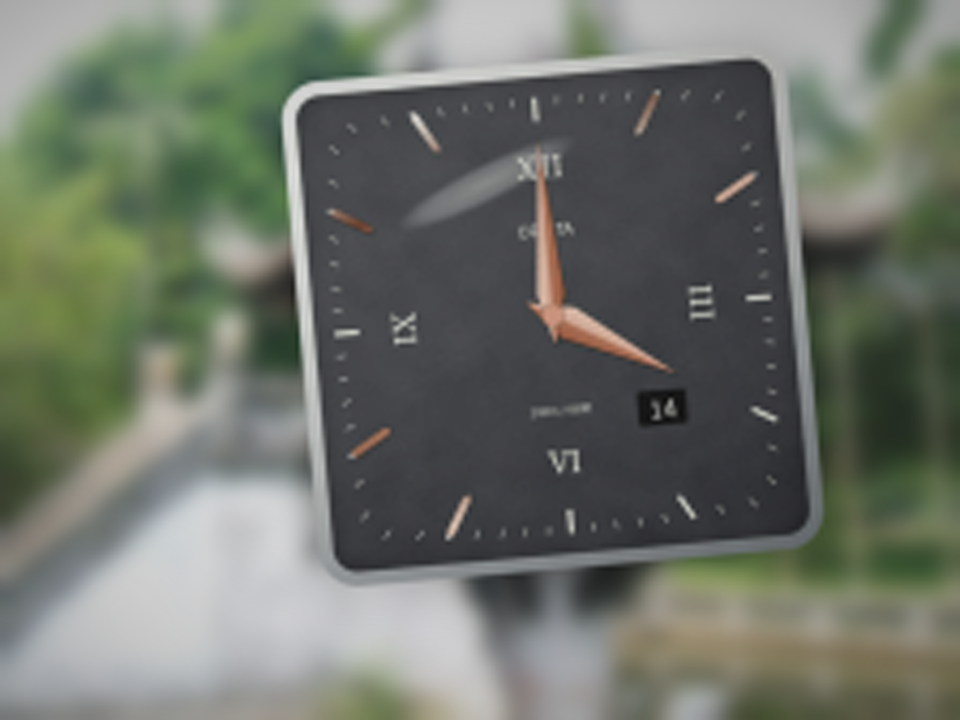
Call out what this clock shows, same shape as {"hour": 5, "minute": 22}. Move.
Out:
{"hour": 4, "minute": 0}
